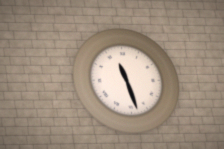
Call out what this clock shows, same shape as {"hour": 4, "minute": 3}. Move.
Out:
{"hour": 11, "minute": 28}
